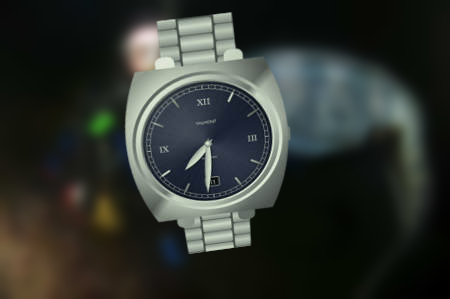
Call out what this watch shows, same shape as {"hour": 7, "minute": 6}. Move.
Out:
{"hour": 7, "minute": 31}
